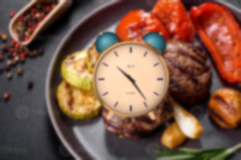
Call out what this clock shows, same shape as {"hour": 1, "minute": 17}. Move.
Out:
{"hour": 10, "minute": 24}
